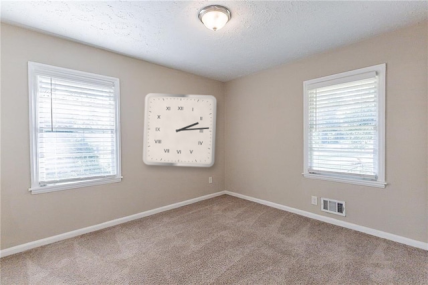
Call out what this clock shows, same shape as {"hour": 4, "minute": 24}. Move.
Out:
{"hour": 2, "minute": 14}
